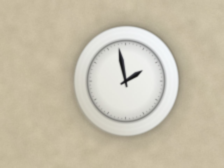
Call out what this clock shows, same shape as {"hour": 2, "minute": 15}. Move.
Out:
{"hour": 1, "minute": 58}
